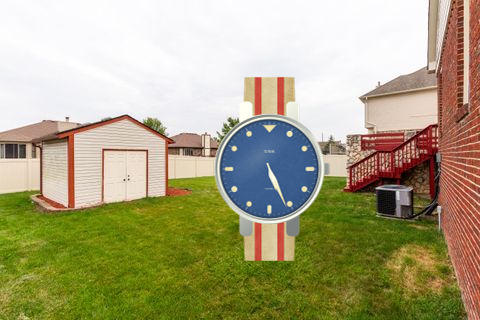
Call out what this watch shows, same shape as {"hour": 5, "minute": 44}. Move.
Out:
{"hour": 5, "minute": 26}
